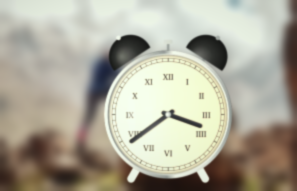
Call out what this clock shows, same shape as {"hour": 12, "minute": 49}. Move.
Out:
{"hour": 3, "minute": 39}
